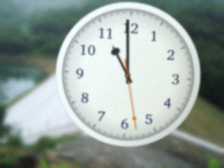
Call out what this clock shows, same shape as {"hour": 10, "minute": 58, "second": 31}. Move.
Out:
{"hour": 10, "minute": 59, "second": 28}
